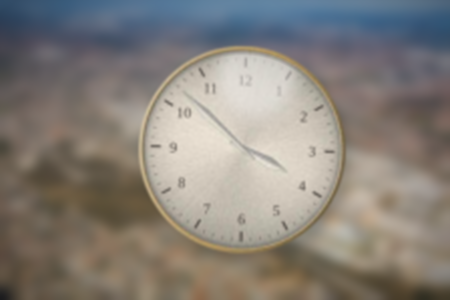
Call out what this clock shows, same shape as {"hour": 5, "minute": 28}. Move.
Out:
{"hour": 3, "minute": 52}
